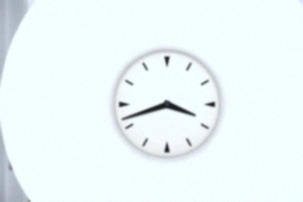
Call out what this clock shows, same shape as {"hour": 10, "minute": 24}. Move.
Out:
{"hour": 3, "minute": 42}
